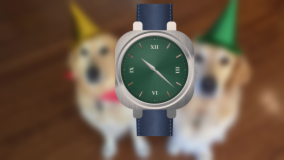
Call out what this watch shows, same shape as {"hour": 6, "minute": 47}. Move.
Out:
{"hour": 10, "minute": 22}
